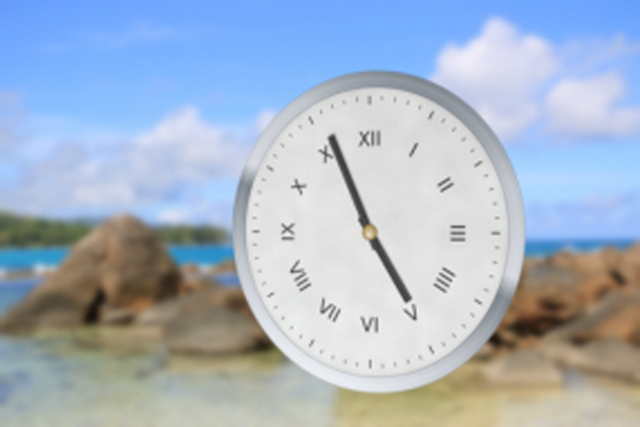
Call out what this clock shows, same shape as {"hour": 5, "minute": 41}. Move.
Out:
{"hour": 4, "minute": 56}
